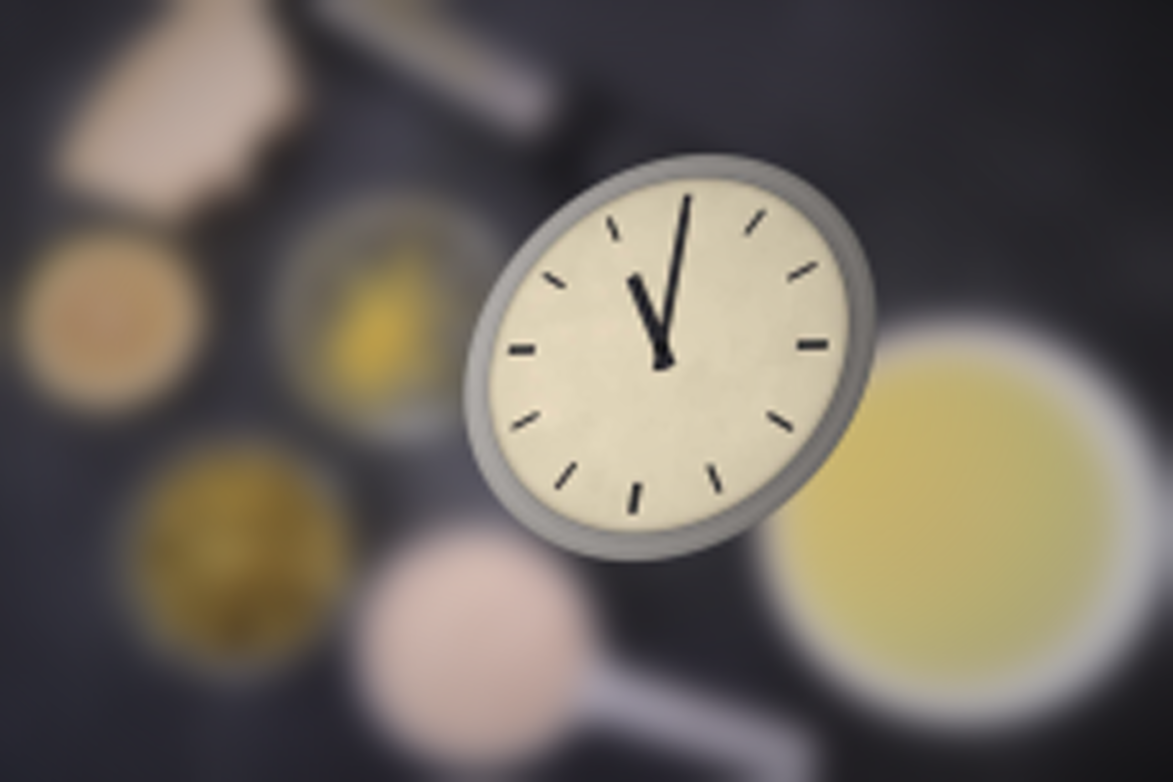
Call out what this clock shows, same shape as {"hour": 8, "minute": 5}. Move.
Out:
{"hour": 11, "minute": 0}
